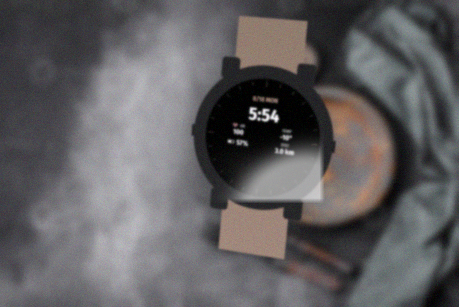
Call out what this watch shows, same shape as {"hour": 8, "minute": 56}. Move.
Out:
{"hour": 5, "minute": 54}
